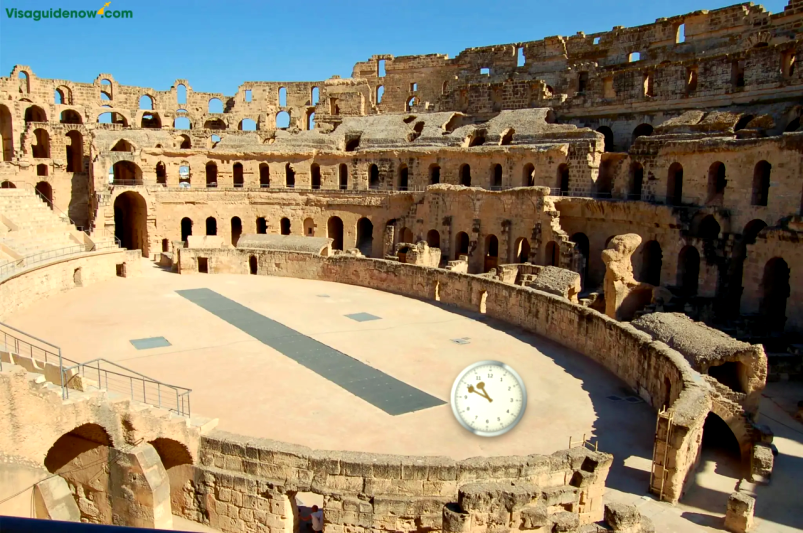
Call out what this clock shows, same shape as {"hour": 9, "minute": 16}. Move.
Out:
{"hour": 10, "minute": 49}
